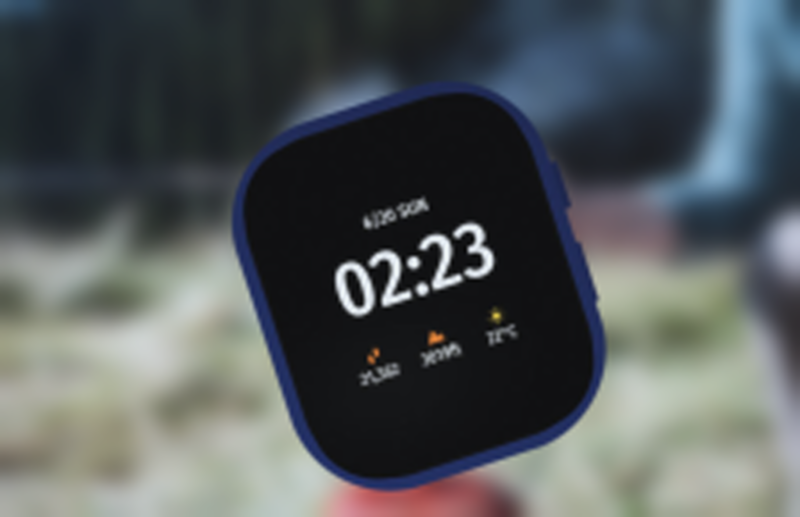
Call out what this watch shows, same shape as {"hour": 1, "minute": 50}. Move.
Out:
{"hour": 2, "minute": 23}
